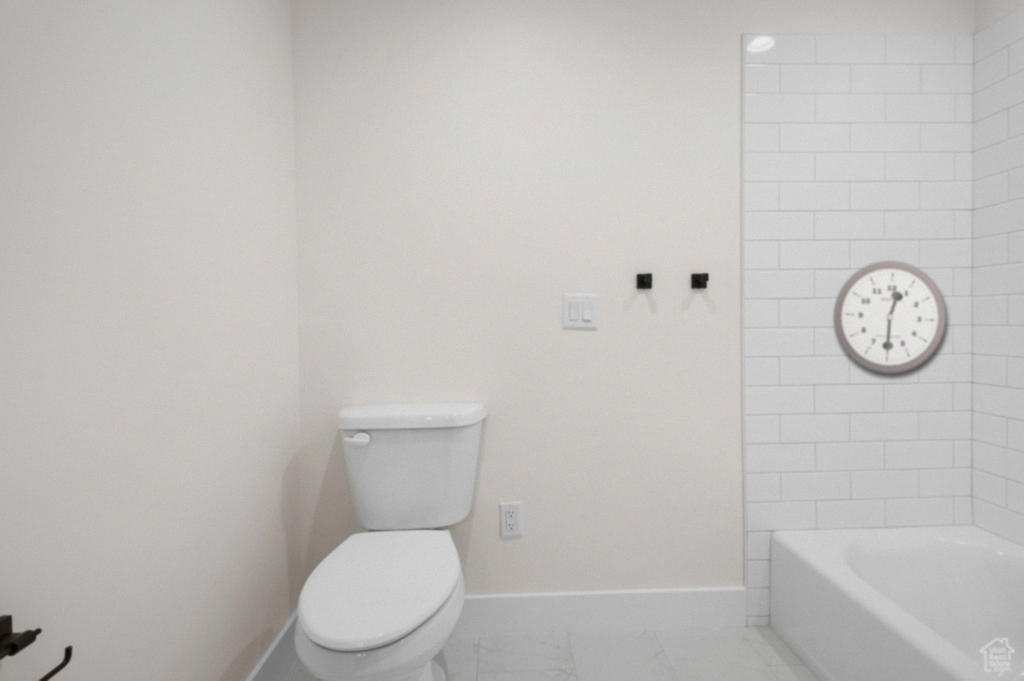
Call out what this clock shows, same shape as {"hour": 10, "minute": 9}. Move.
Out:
{"hour": 12, "minute": 30}
